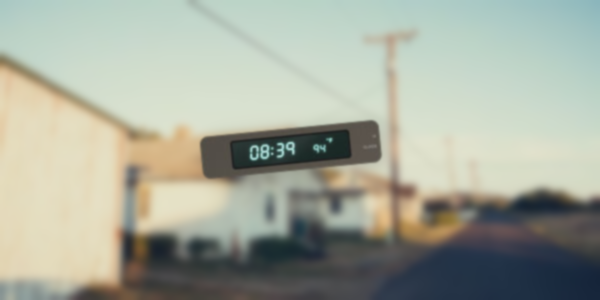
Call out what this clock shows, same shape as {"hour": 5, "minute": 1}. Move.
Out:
{"hour": 8, "minute": 39}
